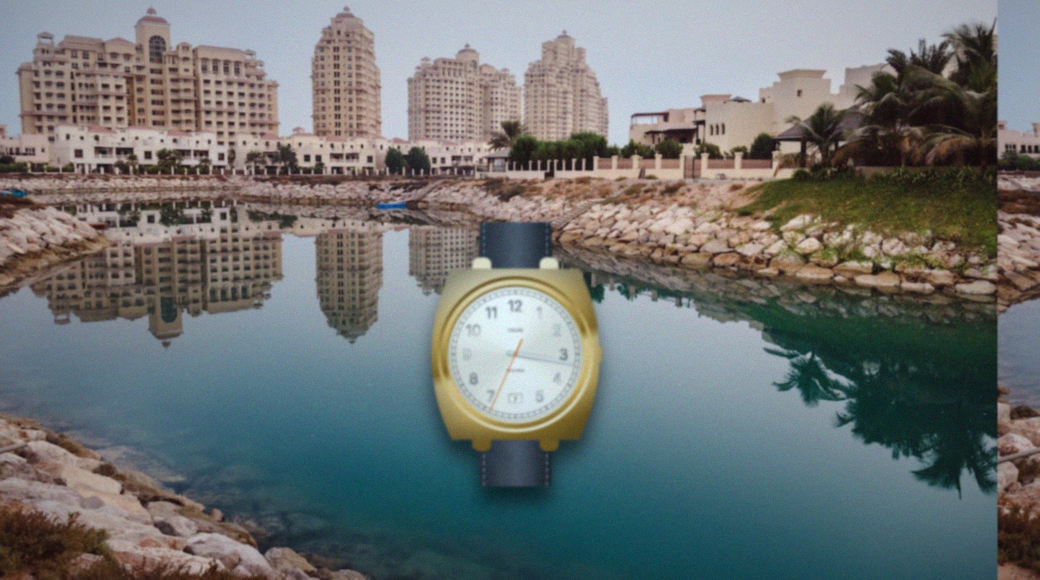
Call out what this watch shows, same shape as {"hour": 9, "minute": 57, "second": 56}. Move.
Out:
{"hour": 3, "minute": 16, "second": 34}
